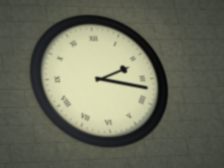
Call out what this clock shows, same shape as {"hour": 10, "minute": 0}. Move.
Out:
{"hour": 2, "minute": 17}
